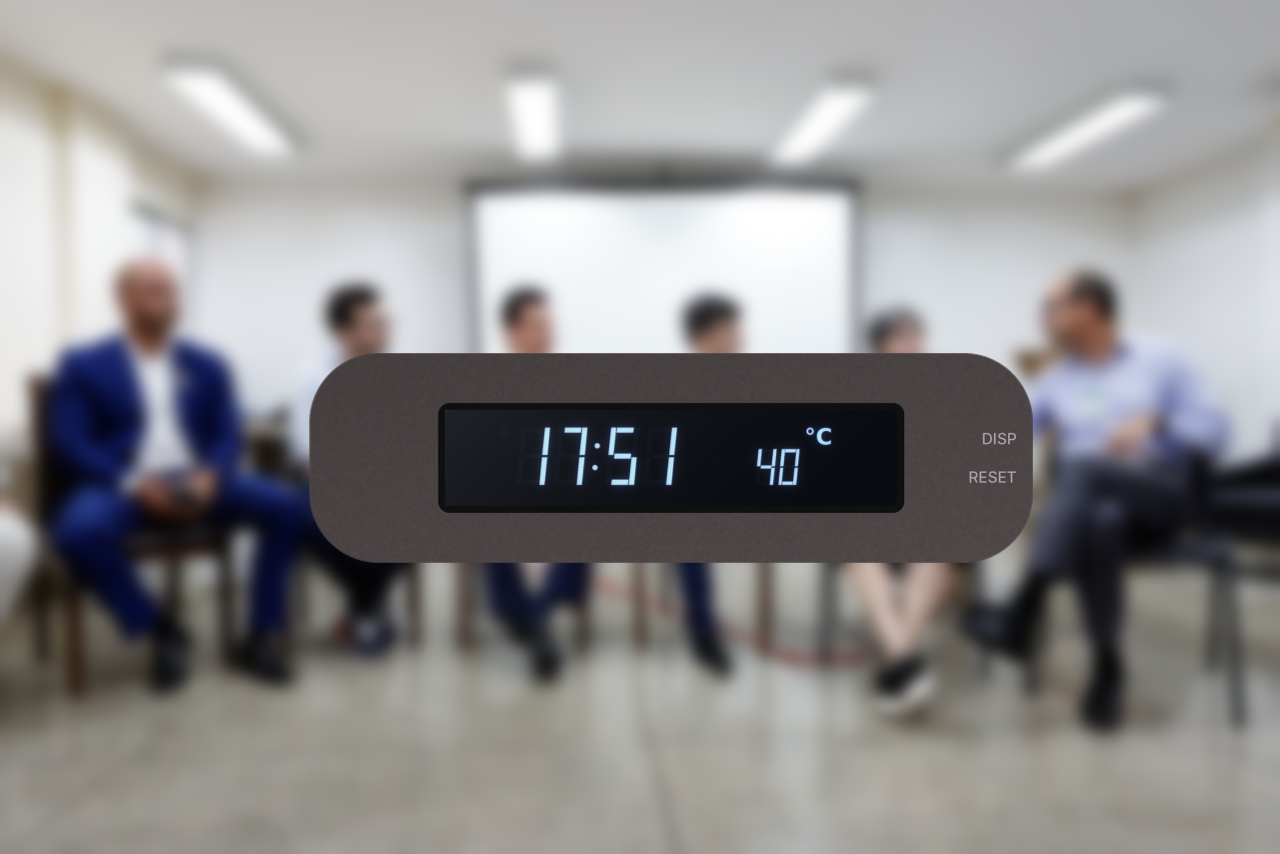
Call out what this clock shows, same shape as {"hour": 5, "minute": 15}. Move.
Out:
{"hour": 17, "minute": 51}
